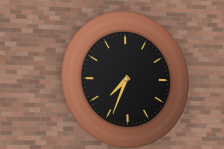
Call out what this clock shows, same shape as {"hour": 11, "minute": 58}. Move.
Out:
{"hour": 7, "minute": 34}
